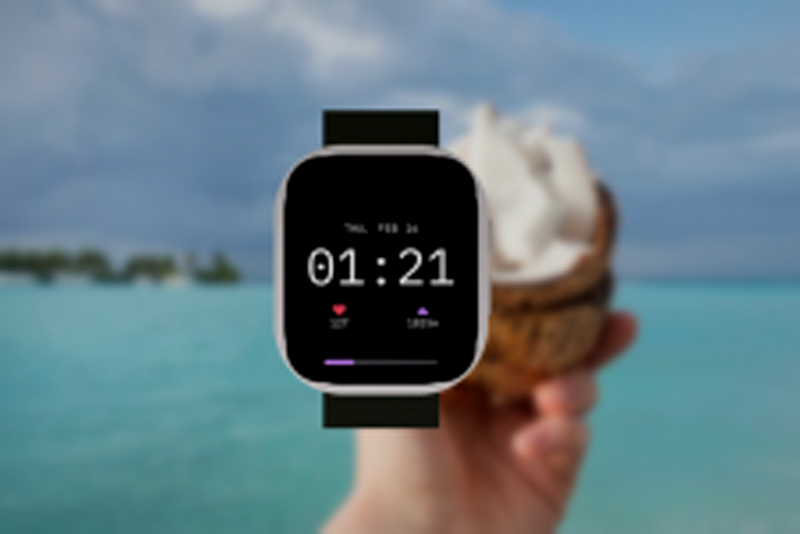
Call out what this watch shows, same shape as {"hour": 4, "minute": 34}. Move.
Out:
{"hour": 1, "minute": 21}
